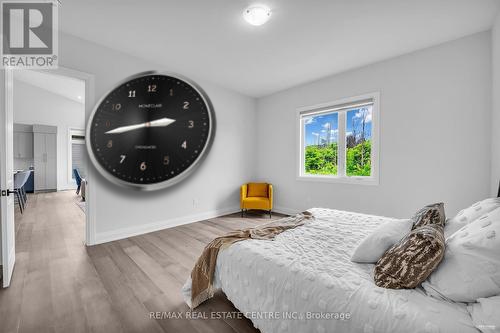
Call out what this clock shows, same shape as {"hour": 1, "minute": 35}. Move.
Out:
{"hour": 2, "minute": 43}
